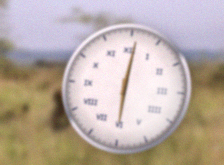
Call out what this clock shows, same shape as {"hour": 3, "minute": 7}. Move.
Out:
{"hour": 6, "minute": 1}
